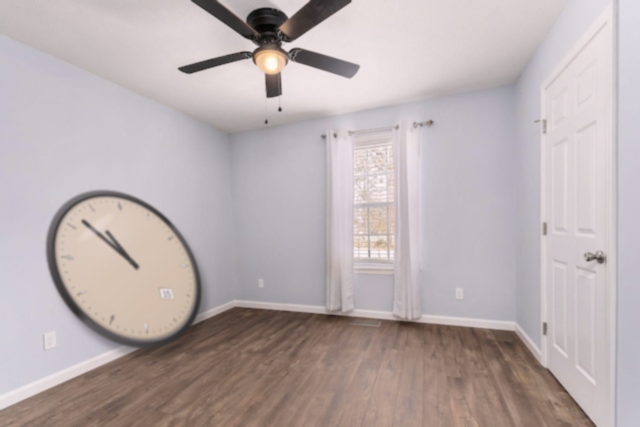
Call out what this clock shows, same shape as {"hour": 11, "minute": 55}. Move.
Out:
{"hour": 10, "minute": 52}
